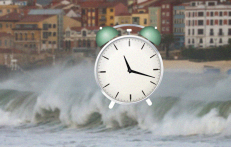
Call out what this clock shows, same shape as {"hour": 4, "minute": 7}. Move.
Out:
{"hour": 11, "minute": 18}
